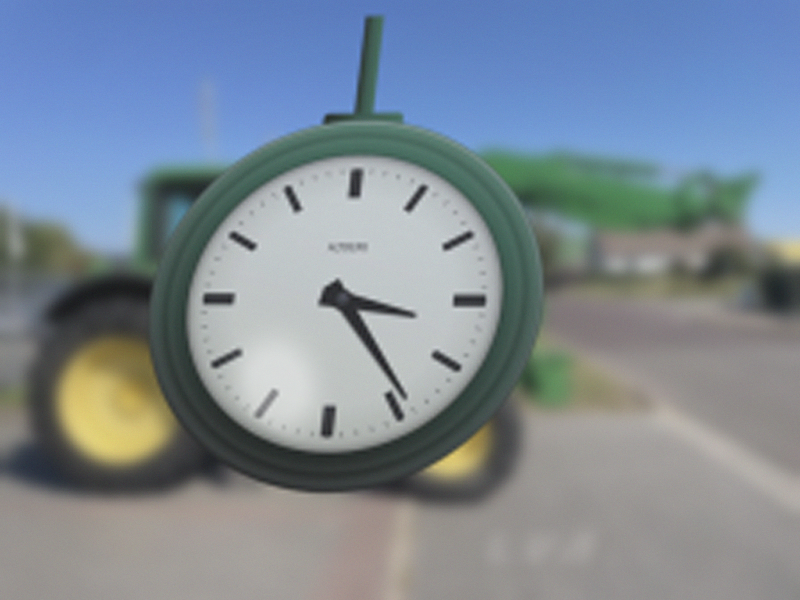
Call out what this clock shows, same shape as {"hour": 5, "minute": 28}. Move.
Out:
{"hour": 3, "minute": 24}
